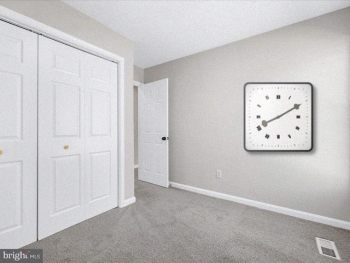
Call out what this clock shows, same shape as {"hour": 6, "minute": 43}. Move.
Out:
{"hour": 8, "minute": 10}
